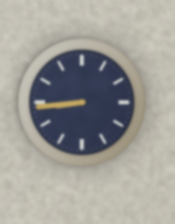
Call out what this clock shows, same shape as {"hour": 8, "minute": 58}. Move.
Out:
{"hour": 8, "minute": 44}
